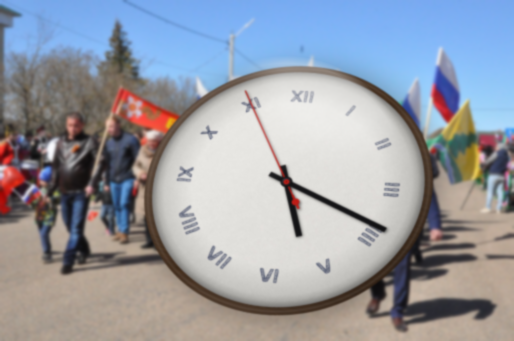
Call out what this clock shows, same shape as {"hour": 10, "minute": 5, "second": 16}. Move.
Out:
{"hour": 5, "minute": 18, "second": 55}
